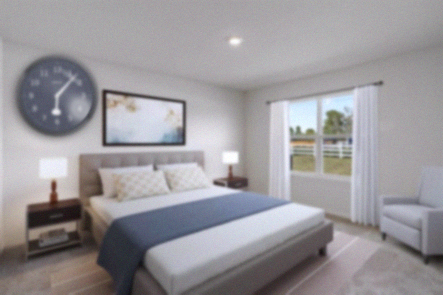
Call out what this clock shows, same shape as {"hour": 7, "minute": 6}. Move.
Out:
{"hour": 6, "minute": 7}
